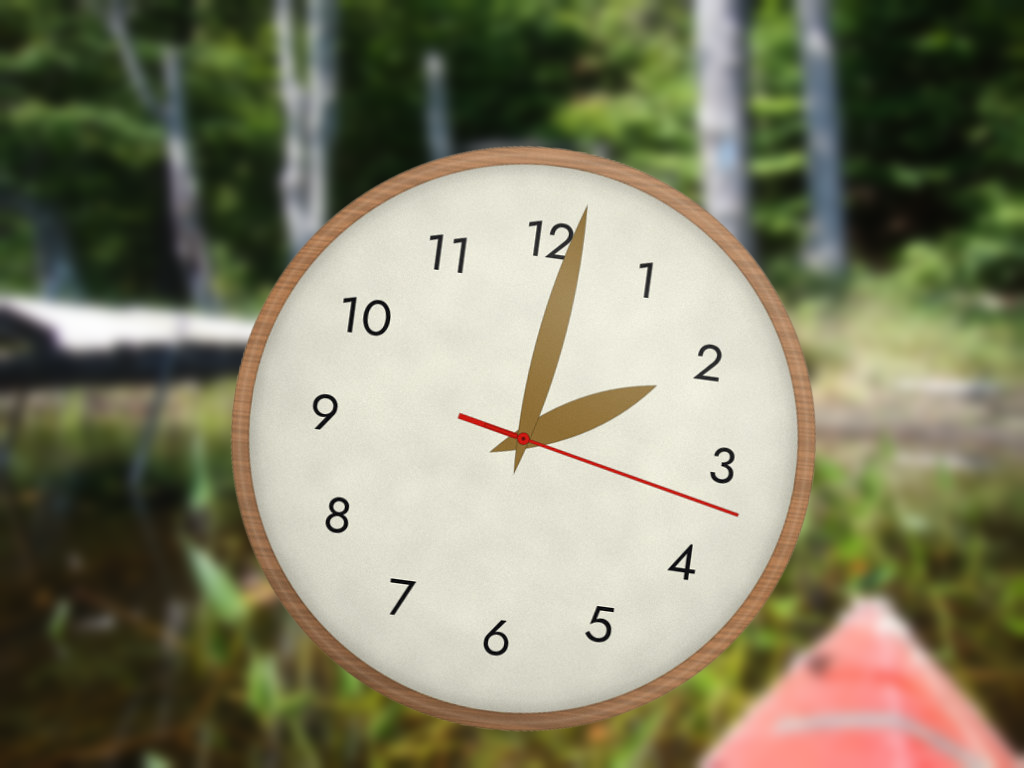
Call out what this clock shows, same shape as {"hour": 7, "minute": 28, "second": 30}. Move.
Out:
{"hour": 2, "minute": 1, "second": 17}
